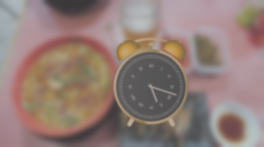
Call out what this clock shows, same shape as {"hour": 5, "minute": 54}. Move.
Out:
{"hour": 5, "minute": 18}
